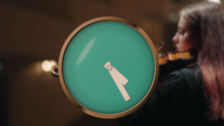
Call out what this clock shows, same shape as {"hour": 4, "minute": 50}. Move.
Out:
{"hour": 4, "minute": 25}
